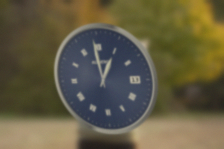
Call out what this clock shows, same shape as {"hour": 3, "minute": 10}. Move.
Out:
{"hour": 12, "minute": 59}
